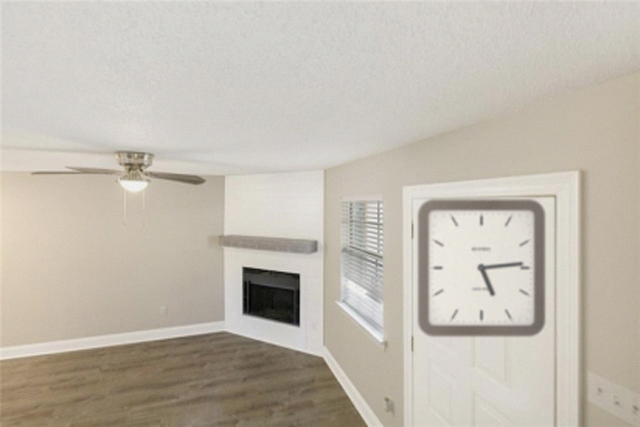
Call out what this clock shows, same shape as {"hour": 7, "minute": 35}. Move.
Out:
{"hour": 5, "minute": 14}
